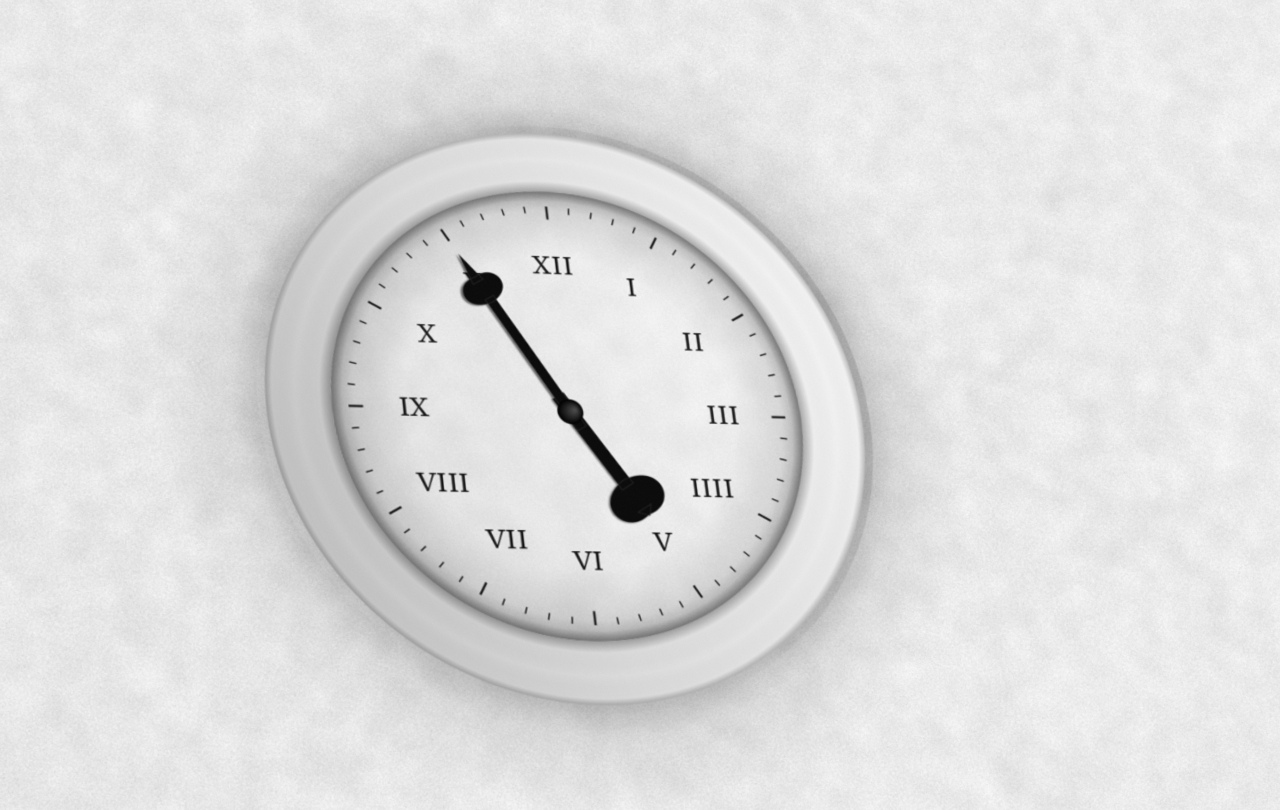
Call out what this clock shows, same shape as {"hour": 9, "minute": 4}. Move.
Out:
{"hour": 4, "minute": 55}
